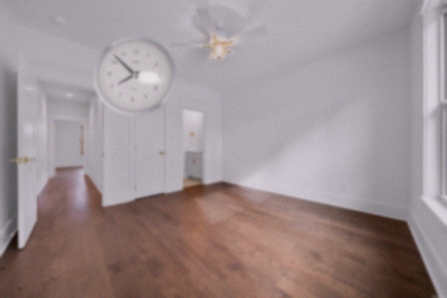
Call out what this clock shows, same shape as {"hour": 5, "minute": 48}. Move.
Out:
{"hour": 7, "minute": 52}
